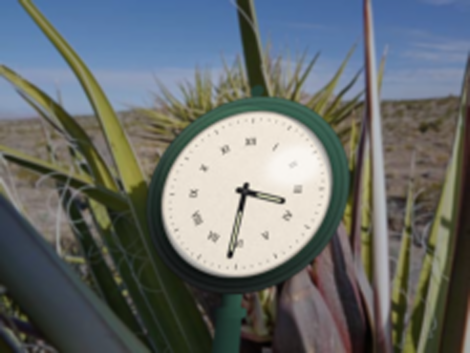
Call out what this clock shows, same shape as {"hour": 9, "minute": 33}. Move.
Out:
{"hour": 3, "minute": 31}
